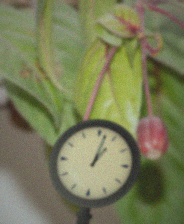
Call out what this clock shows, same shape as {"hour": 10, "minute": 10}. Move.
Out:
{"hour": 1, "minute": 2}
